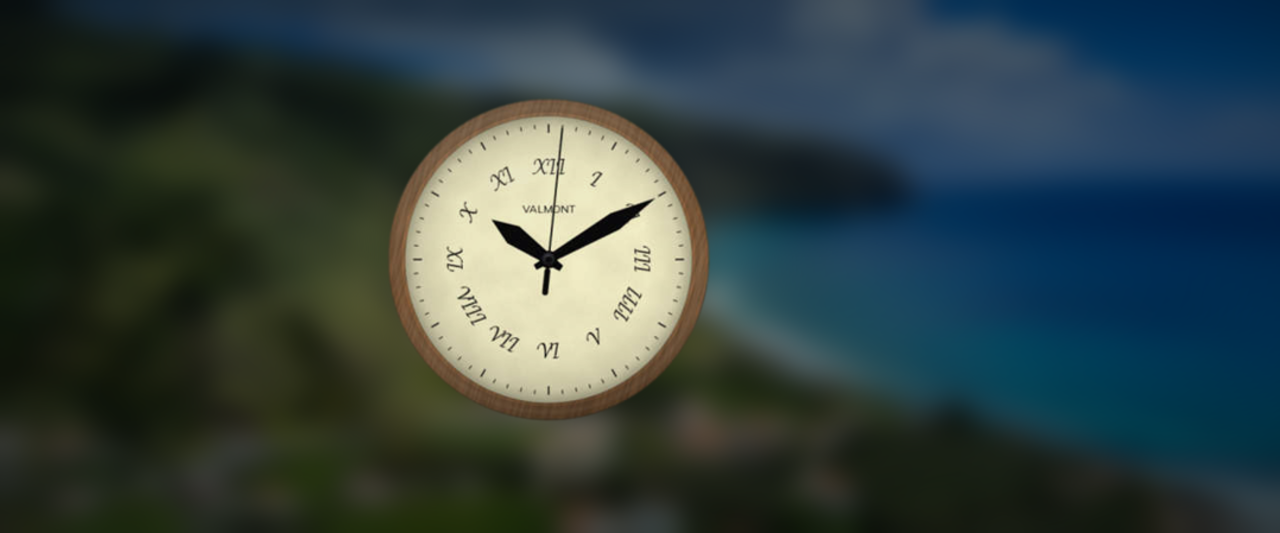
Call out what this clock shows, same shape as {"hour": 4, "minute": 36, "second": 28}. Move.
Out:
{"hour": 10, "minute": 10, "second": 1}
